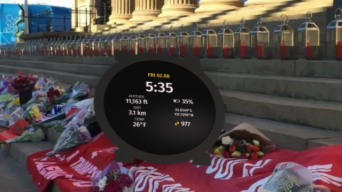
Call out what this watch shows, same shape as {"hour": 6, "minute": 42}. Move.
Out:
{"hour": 5, "minute": 35}
